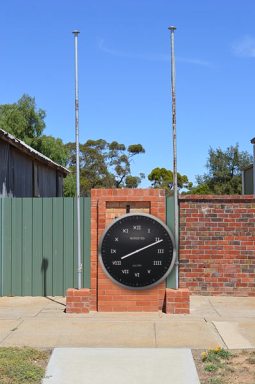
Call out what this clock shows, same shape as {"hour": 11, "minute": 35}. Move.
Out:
{"hour": 8, "minute": 11}
